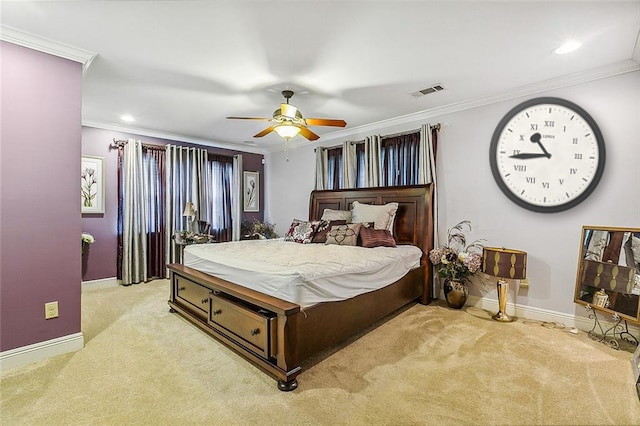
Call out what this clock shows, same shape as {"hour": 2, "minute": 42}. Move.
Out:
{"hour": 10, "minute": 44}
